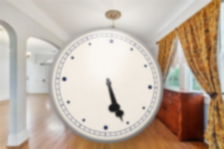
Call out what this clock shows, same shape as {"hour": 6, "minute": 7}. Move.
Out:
{"hour": 5, "minute": 26}
